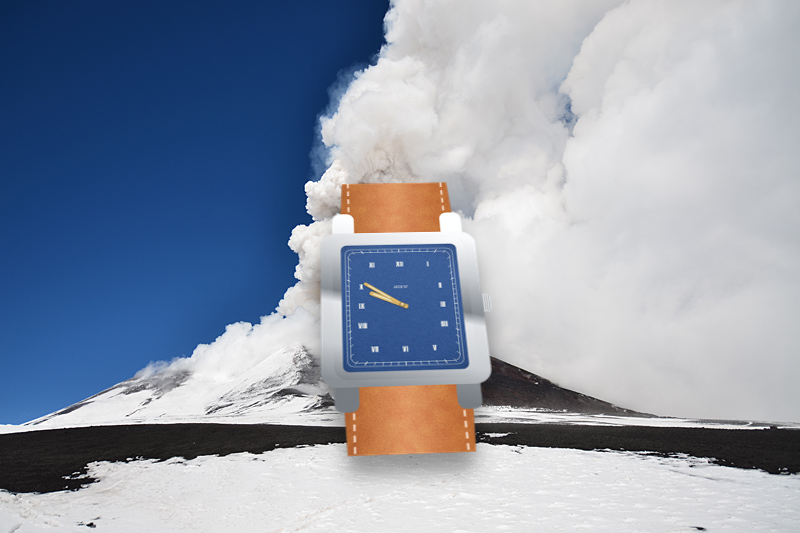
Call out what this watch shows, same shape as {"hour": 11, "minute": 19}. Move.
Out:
{"hour": 9, "minute": 51}
